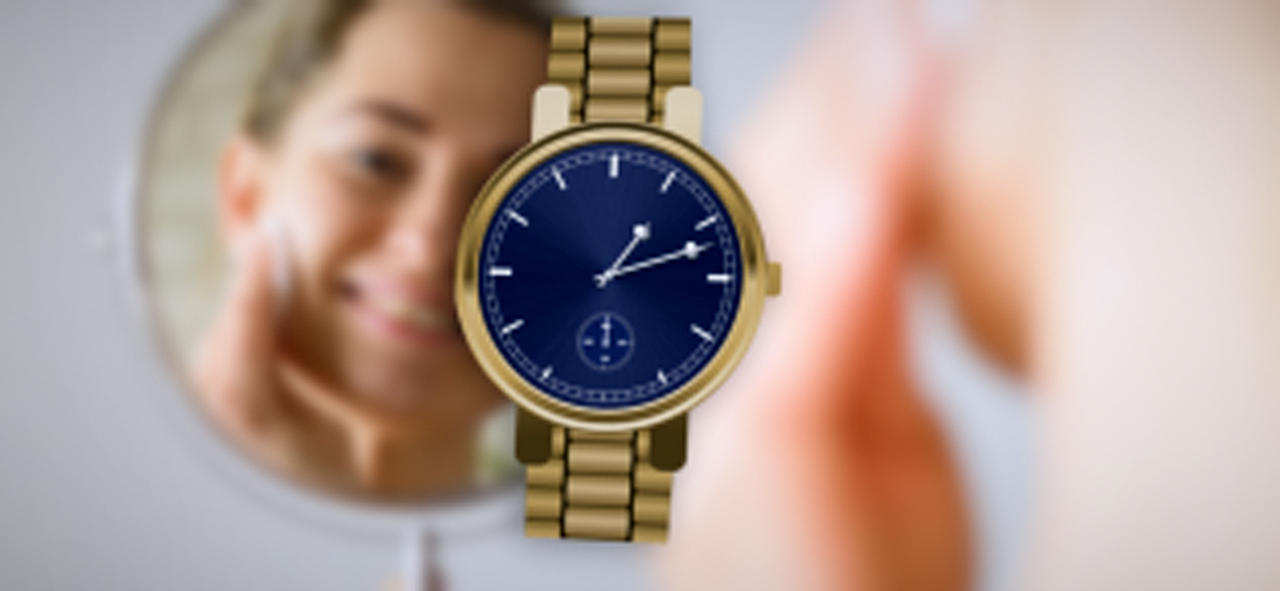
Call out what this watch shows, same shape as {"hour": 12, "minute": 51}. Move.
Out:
{"hour": 1, "minute": 12}
